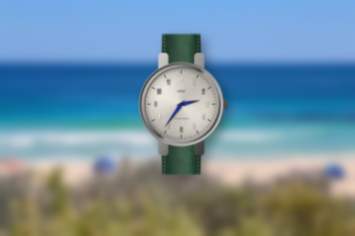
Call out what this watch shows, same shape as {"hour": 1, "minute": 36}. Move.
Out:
{"hour": 2, "minute": 36}
